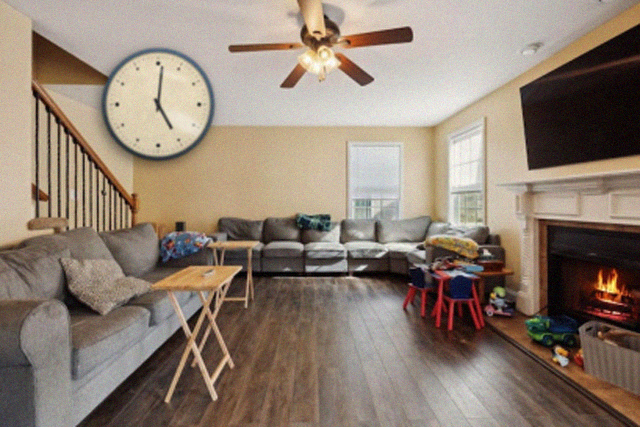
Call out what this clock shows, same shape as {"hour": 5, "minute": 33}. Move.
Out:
{"hour": 5, "minute": 1}
